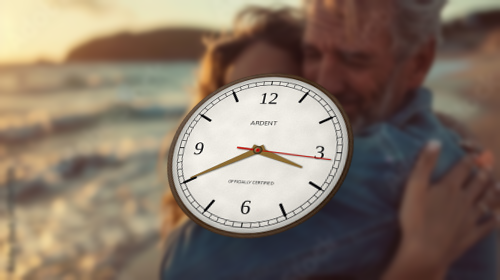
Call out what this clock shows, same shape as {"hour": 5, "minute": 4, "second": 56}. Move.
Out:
{"hour": 3, "minute": 40, "second": 16}
